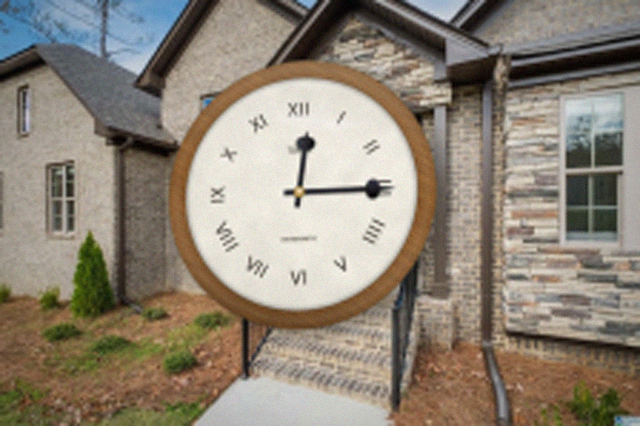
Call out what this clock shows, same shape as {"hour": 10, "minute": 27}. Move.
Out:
{"hour": 12, "minute": 15}
